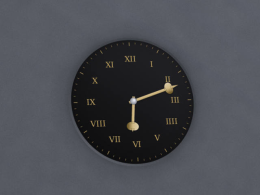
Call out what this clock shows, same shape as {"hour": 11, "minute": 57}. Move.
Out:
{"hour": 6, "minute": 12}
